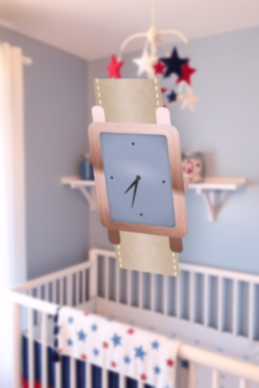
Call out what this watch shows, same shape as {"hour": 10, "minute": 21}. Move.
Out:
{"hour": 7, "minute": 33}
